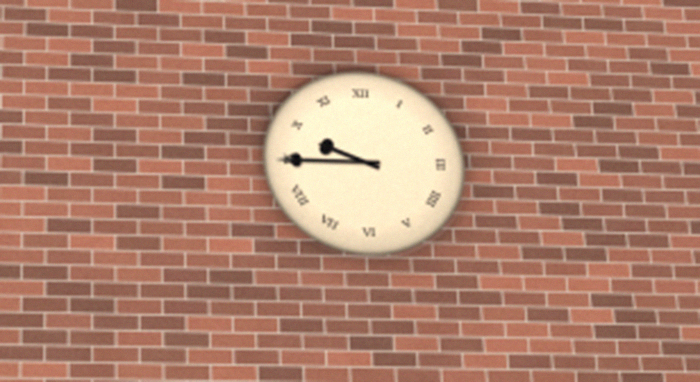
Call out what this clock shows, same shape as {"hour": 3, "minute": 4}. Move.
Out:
{"hour": 9, "minute": 45}
